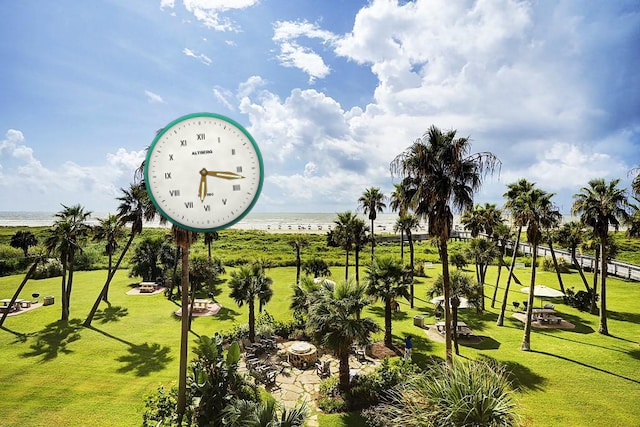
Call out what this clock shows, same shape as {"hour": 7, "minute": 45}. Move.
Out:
{"hour": 6, "minute": 17}
